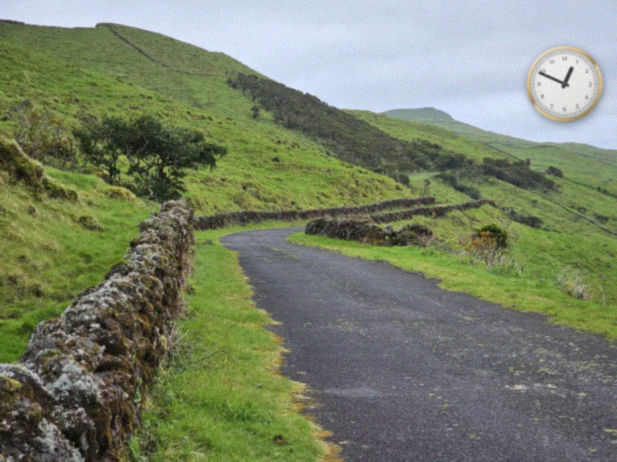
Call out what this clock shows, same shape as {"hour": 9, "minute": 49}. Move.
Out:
{"hour": 12, "minute": 49}
